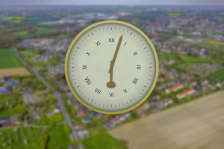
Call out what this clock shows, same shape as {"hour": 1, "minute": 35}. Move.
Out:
{"hour": 6, "minute": 3}
